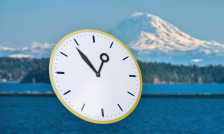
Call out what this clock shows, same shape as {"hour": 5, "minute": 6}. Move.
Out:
{"hour": 12, "minute": 54}
